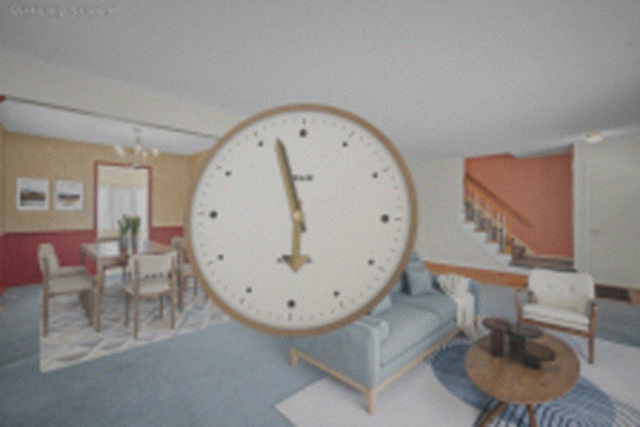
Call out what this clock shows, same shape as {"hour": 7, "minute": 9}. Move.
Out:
{"hour": 5, "minute": 57}
